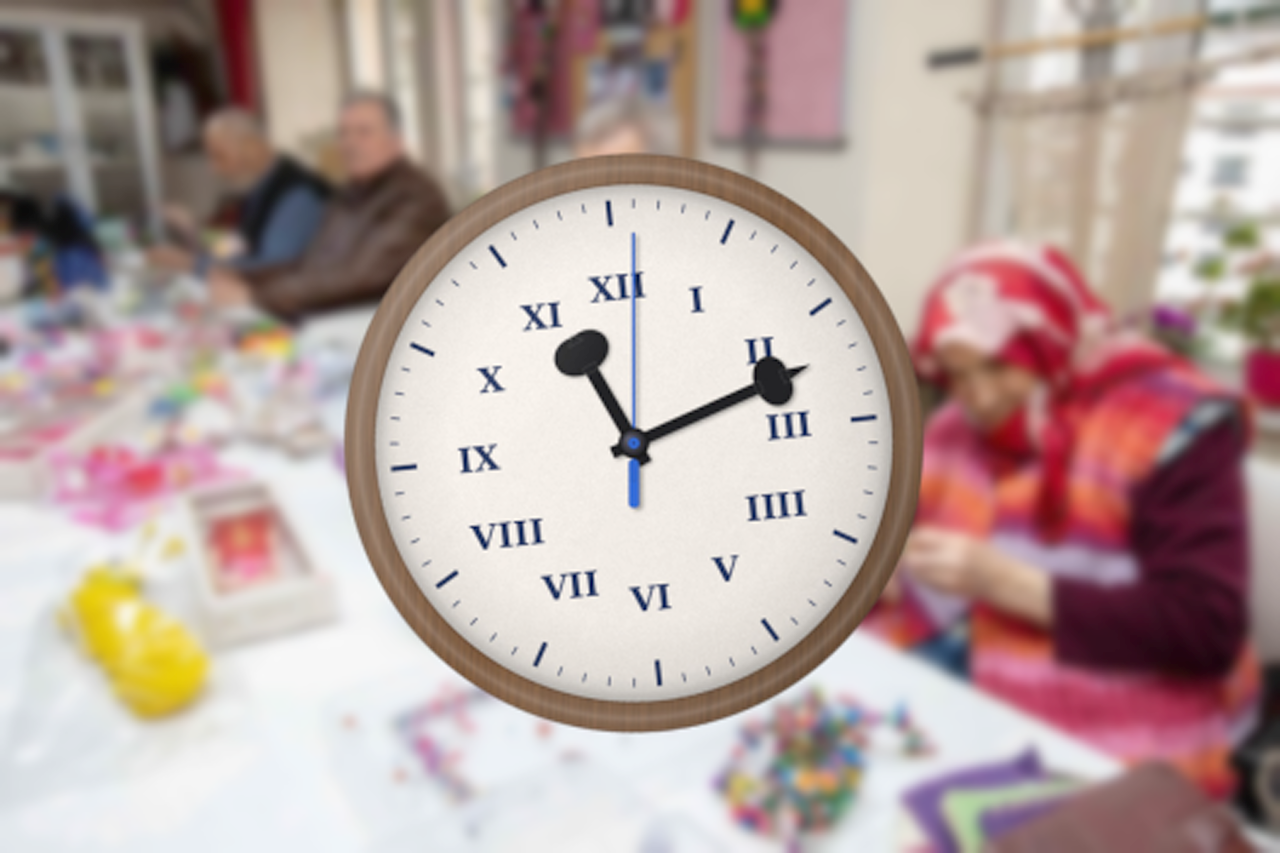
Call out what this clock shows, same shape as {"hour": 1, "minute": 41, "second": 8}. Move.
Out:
{"hour": 11, "minute": 12, "second": 1}
